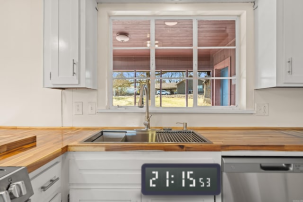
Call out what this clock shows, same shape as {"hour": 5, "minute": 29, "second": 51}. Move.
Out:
{"hour": 21, "minute": 15, "second": 53}
